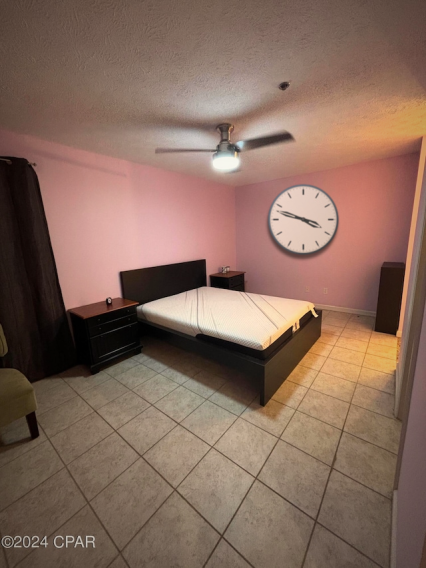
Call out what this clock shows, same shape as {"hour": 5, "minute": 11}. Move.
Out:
{"hour": 3, "minute": 48}
